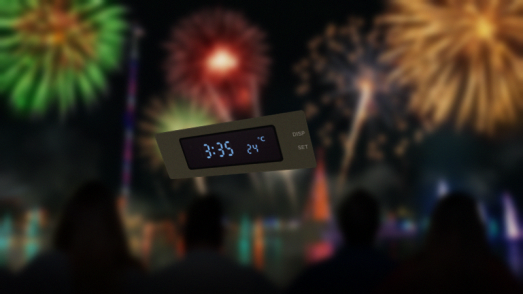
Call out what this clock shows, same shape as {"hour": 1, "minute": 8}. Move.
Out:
{"hour": 3, "minute": 35}
